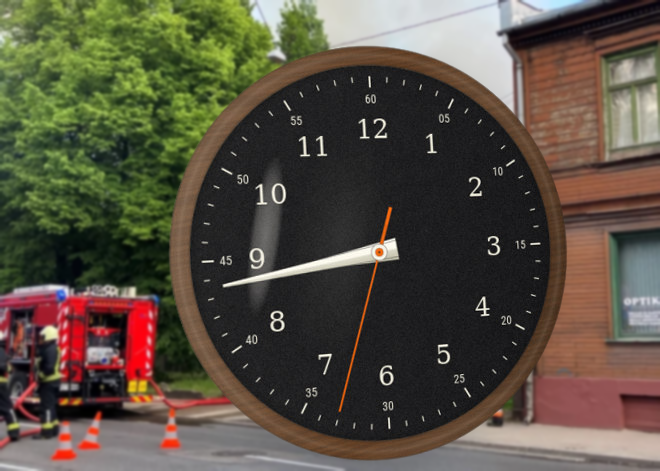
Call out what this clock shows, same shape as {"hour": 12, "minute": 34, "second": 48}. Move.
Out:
{"hour": 8, "minute": 43, "second": 33}
